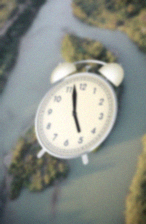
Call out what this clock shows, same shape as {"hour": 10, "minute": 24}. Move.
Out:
{"hour": 4, "minute": 57}
